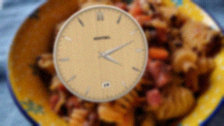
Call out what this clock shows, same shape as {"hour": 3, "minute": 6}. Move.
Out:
{"hour": 4, "minute": 12}
